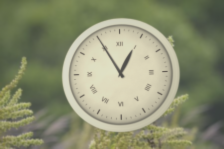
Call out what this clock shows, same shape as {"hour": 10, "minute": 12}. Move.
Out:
{"hour": 12, "minute": 55}
